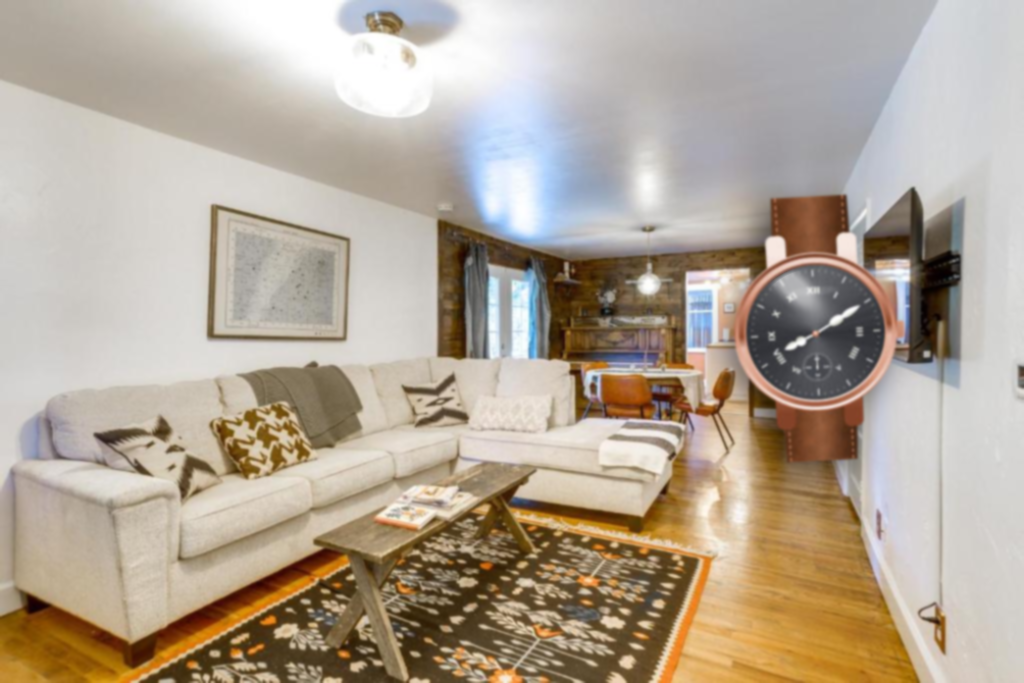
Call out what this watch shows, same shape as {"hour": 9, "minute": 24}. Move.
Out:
{"hour": 8, "minute": 10}
